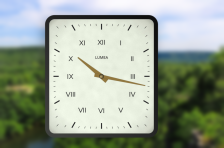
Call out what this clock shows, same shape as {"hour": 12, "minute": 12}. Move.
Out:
{"hour": 10, "minute": 17}
